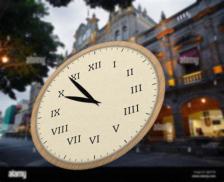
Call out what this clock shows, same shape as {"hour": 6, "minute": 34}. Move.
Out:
{"hour": 9, "minute": 54}
